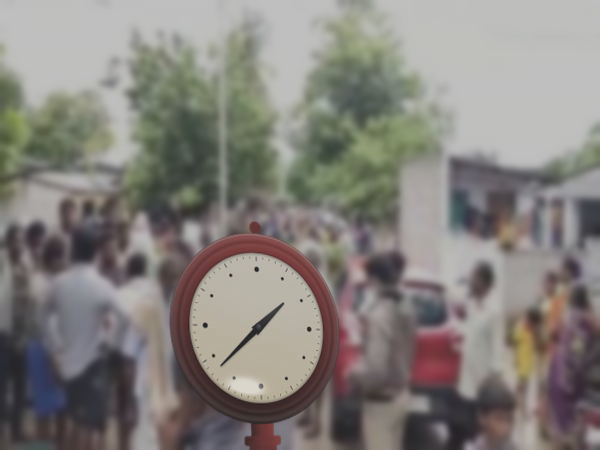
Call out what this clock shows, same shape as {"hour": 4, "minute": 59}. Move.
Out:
{"hour": 1, "minute": 38}
